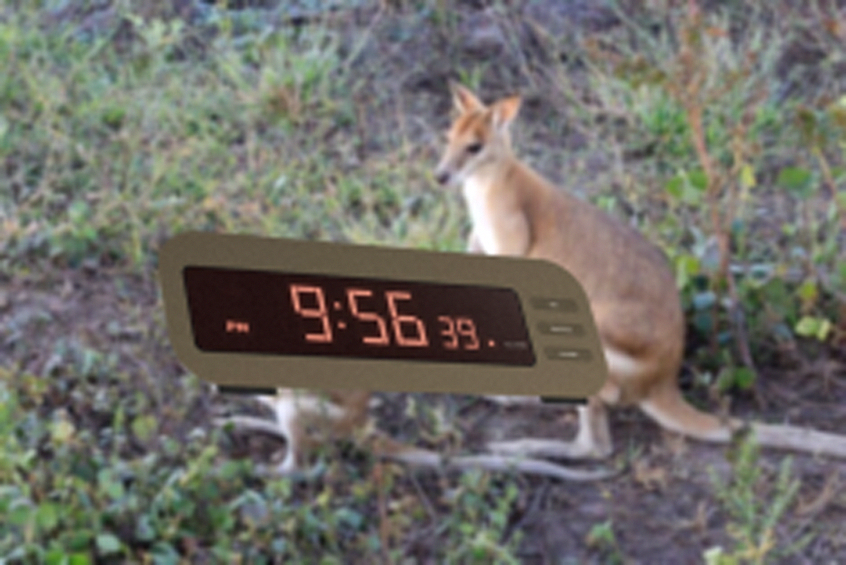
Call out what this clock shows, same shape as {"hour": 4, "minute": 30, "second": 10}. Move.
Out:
{"hour": 9, "minute": 56, "second": 39}
